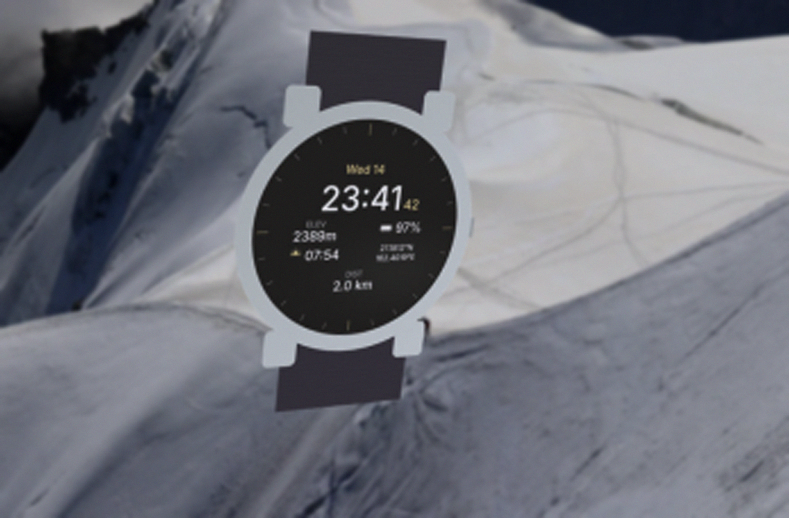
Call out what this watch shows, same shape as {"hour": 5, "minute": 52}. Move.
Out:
{"hour": 23, "minute": 41}
